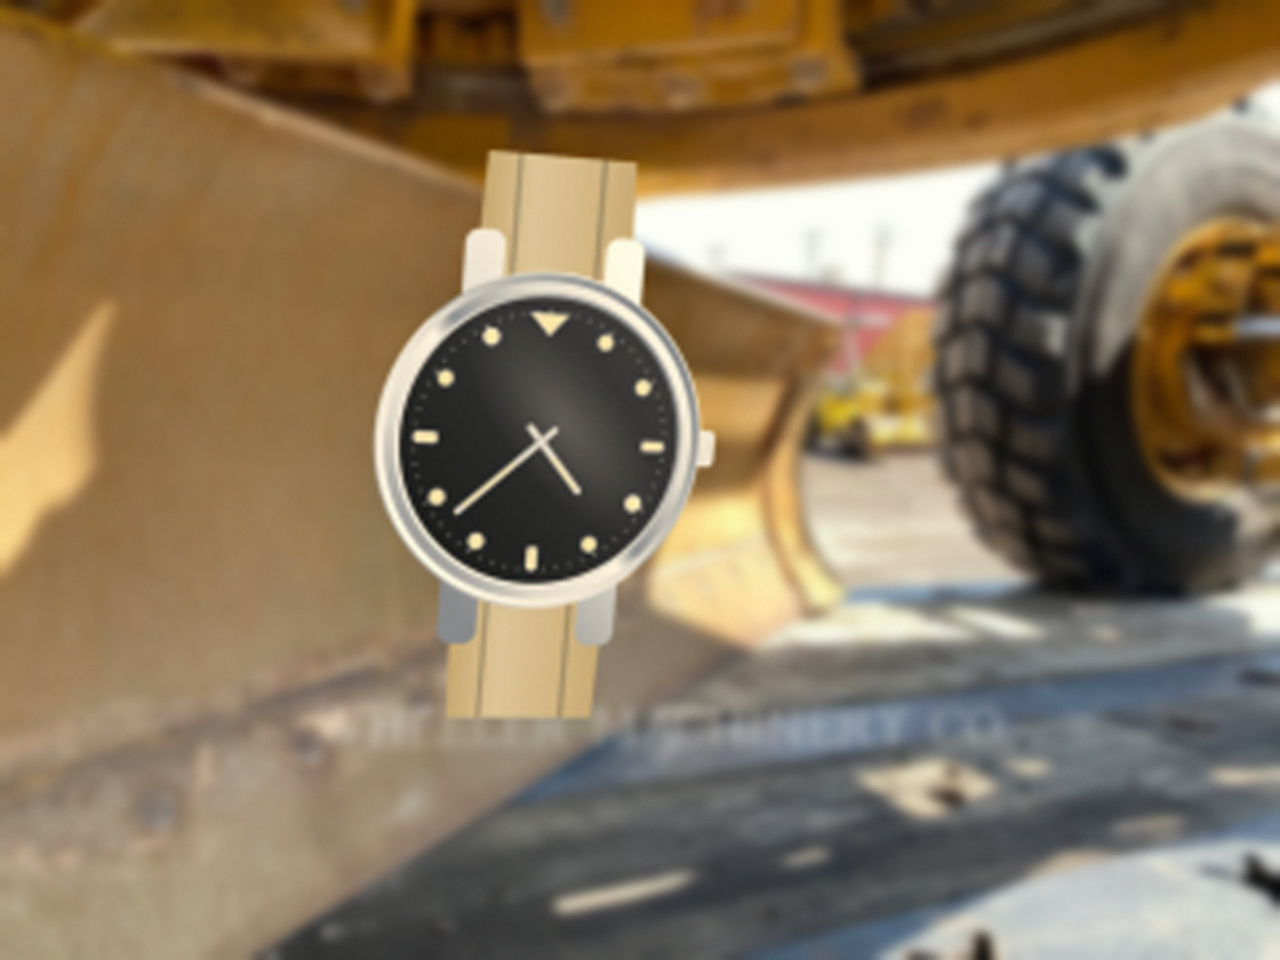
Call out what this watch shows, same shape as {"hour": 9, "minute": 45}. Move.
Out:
{"hour": 4, "minute": 38}
